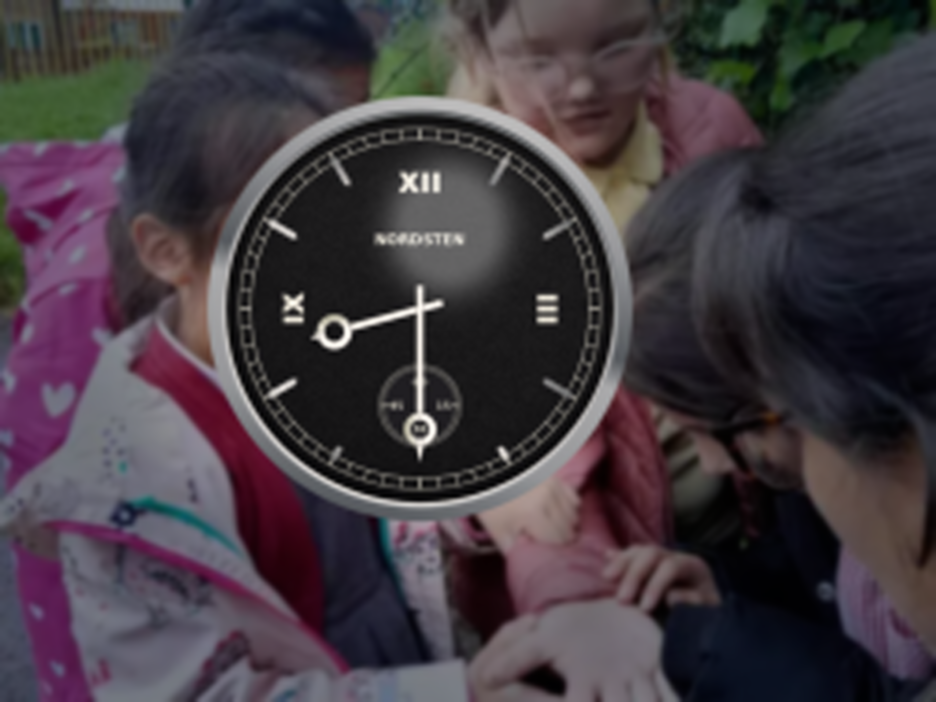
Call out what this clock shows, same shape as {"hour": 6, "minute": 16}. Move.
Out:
{"hour": 8, "minute": 30}
